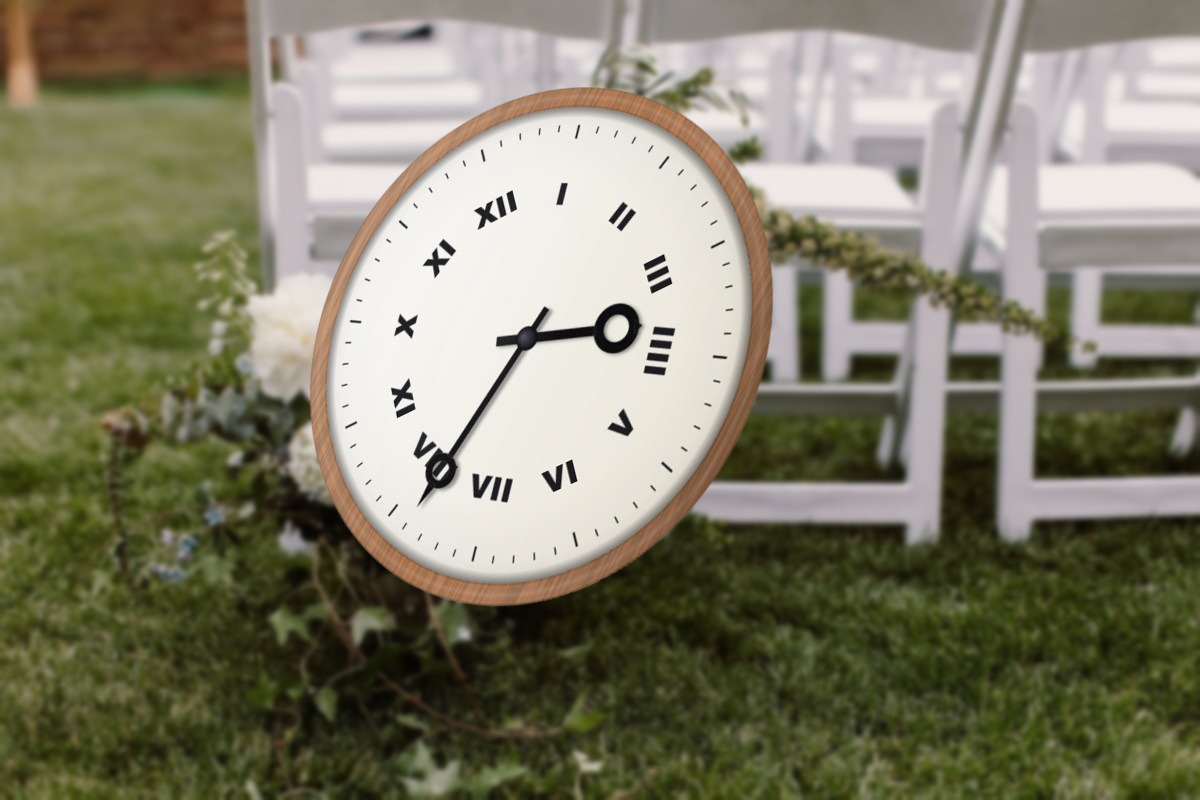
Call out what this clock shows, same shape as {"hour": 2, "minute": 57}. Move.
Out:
{"hour": 3, "minute": 39}
